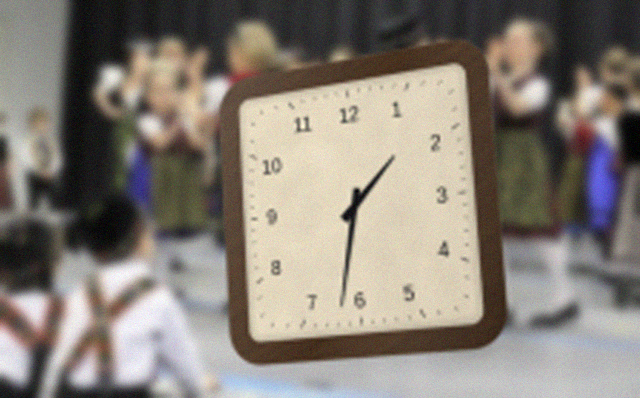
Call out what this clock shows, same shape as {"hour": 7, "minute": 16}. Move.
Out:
{"hour": 1, "minute": 32}
